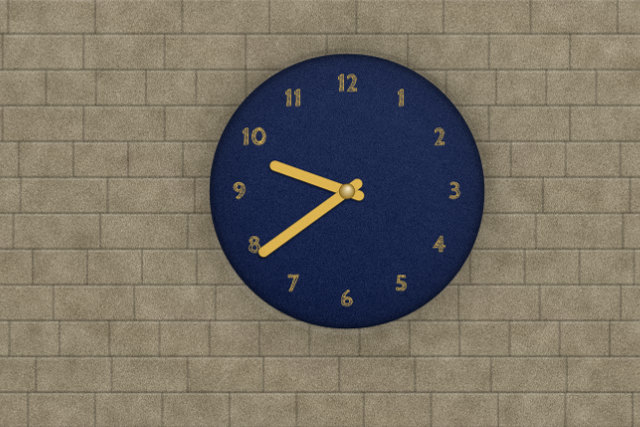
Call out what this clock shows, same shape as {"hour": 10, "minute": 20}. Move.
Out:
{"hour": 9, "minute": 39}
